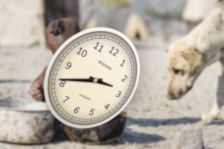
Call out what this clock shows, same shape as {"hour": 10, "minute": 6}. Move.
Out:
{"hour": 2, "minute": 41}
